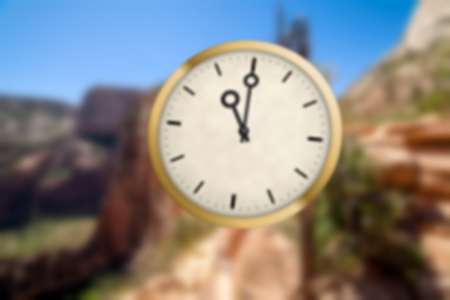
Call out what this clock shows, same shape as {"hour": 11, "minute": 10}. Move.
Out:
{"hour": 11, "minute": 0}
